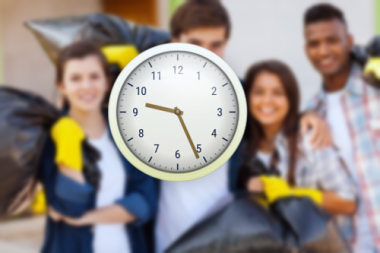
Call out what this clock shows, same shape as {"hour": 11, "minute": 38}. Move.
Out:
{"hour": 9, "minute": 26}
